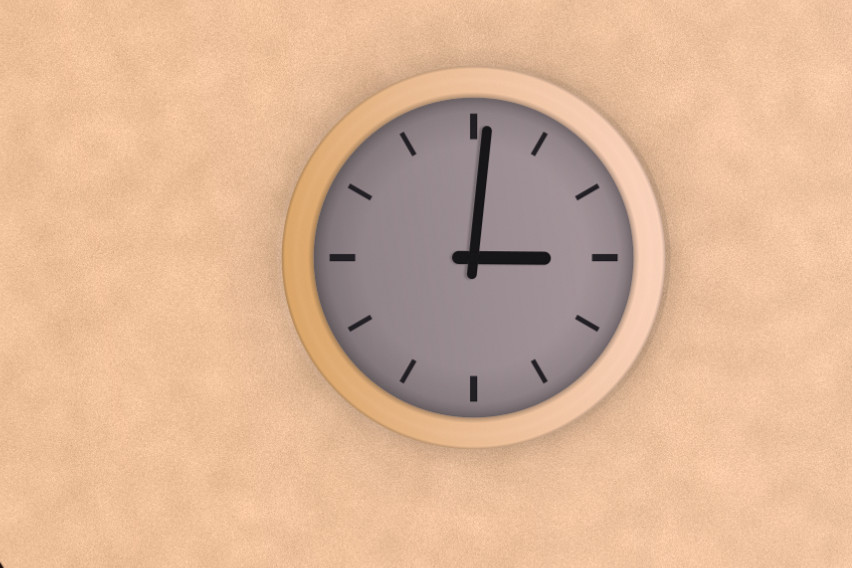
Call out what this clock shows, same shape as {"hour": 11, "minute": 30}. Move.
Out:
{"hour": 3, "minute": 1}
